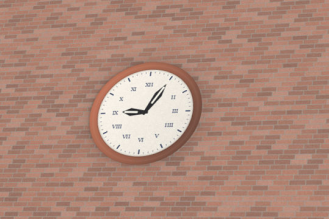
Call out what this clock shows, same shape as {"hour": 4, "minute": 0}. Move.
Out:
{"hour": 9, "minute": 5}
